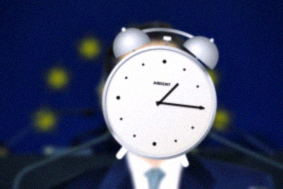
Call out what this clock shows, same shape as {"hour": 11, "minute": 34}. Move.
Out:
{"hour": 1, "minute": 15}
